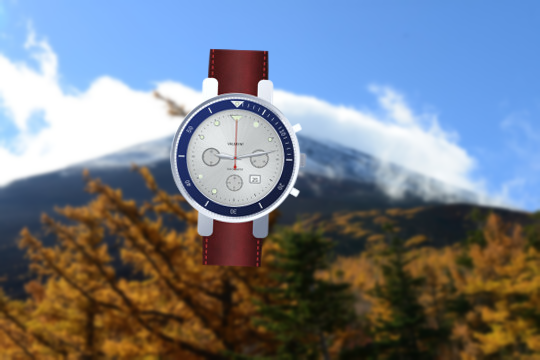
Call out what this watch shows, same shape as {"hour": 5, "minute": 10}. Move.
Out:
{"hour": 9, "minute": 13}
